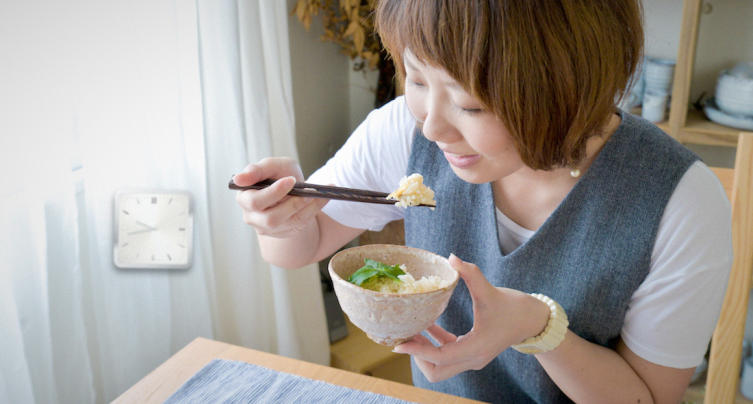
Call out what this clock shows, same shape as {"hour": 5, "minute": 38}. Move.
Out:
{"hour": 9, "minute": 43}
